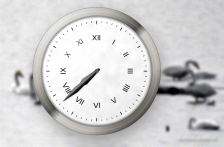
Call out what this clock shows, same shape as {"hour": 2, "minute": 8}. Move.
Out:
{"hour": 7, "minute": 38}
